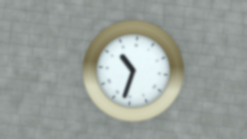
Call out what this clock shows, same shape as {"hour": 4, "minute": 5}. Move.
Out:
{"hour": 10, "minute": 32}
